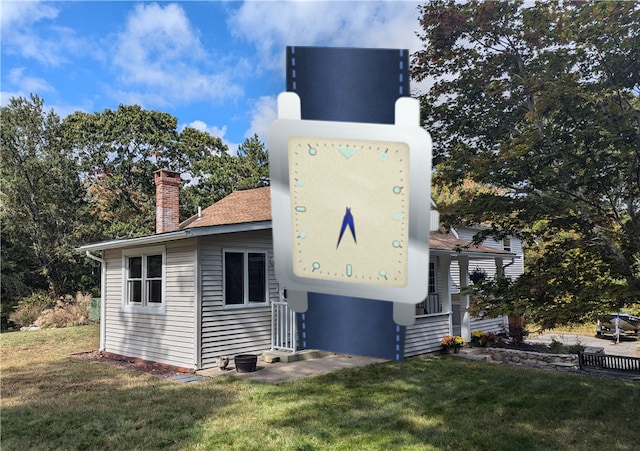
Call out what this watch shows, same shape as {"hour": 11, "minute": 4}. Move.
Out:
{"hour": 5, "minute": 33}
